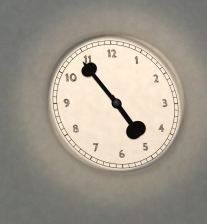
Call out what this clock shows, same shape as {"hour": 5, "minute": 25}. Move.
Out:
{"hour": 4, "minute": 54}
